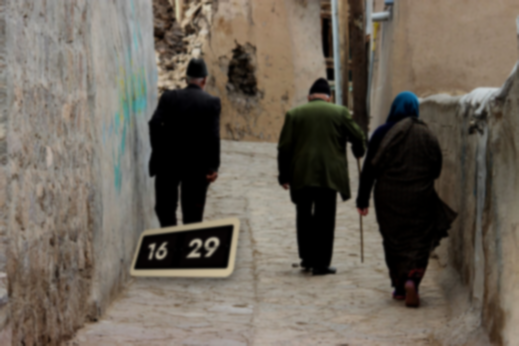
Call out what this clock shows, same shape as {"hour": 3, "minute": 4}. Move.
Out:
{"hour": 16, "minute": 29}
